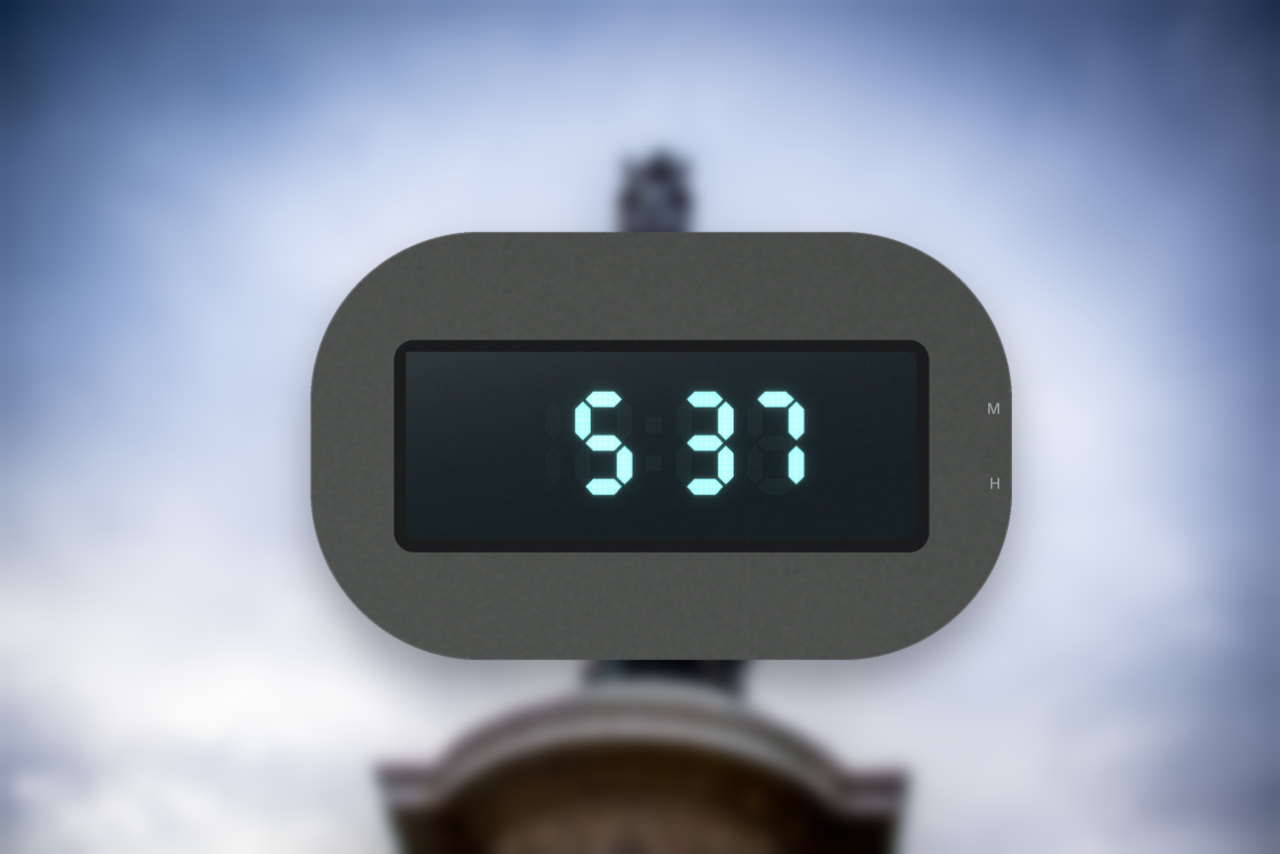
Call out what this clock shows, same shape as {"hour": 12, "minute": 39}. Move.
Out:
{"hour": 5, "minute": 37}
